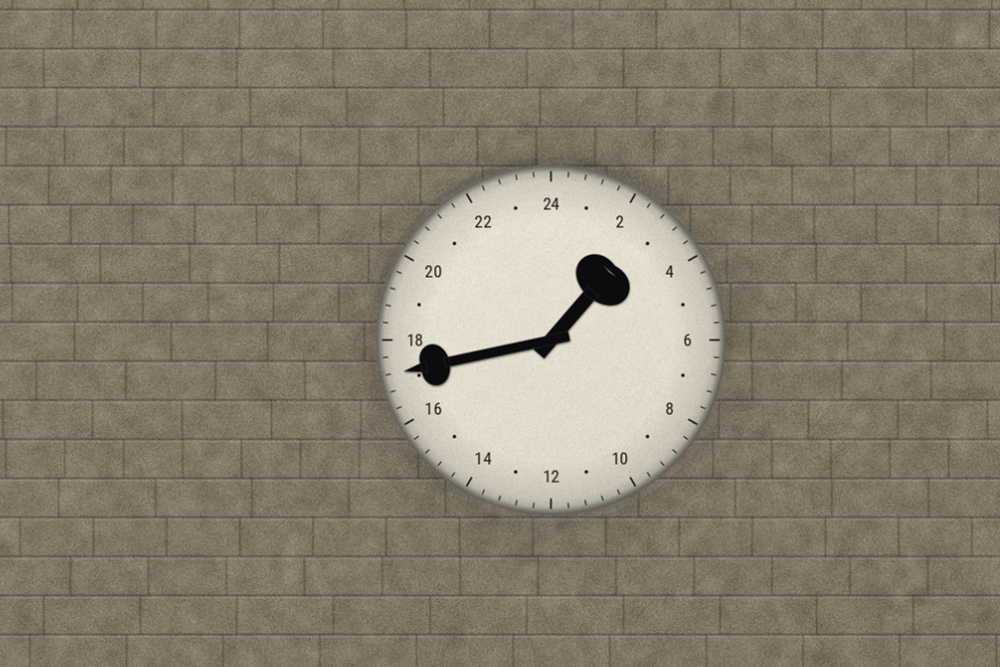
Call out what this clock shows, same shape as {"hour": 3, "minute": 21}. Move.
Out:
{"hour": 2, "minute": 43}
